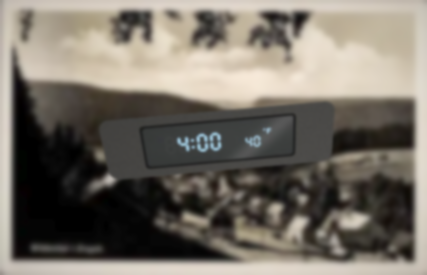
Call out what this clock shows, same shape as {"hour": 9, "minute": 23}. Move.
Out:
{"hour": 4, "minute": 0}
